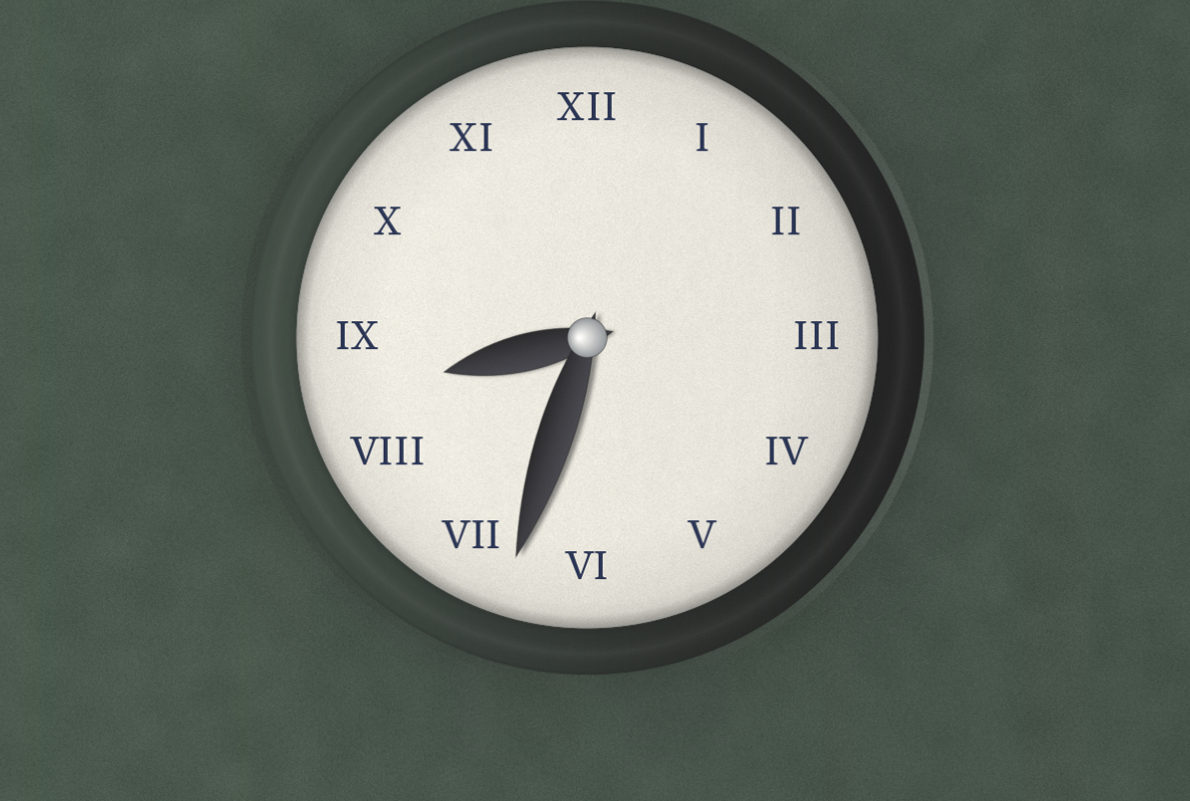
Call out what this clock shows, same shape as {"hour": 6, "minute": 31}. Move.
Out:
{"hour": 8, "minute": 33}
